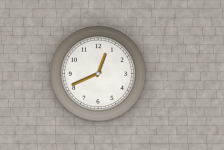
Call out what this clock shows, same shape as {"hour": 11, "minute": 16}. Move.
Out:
{"hour": 12, "minute": 41}
